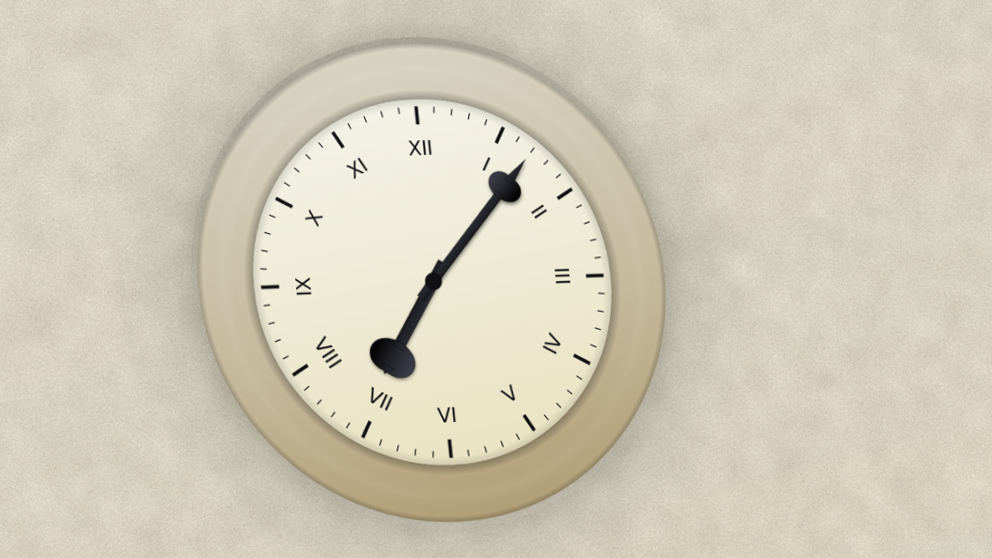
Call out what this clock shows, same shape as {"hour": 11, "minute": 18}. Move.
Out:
{"hour": 7, "minute": 7}
